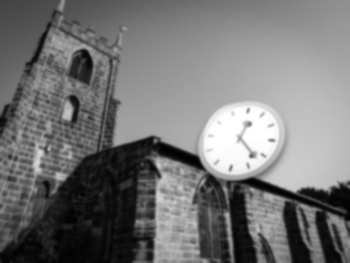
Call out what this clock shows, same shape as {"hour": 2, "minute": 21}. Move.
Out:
{"hour": 12, "minute": 22}
